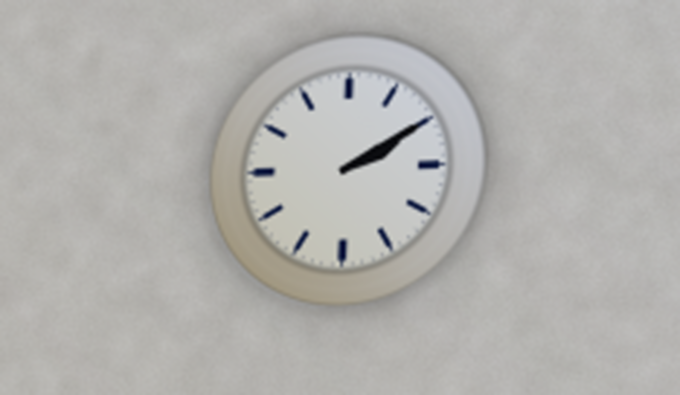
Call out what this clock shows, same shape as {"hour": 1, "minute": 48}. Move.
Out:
{"hour": 2, "minute": 10}
